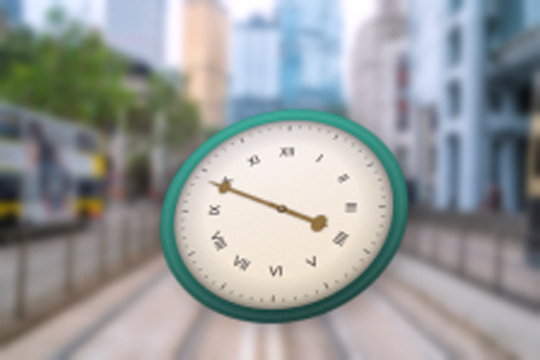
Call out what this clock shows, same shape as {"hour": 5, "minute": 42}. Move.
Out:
{"hour": 3, "minute": 49}
